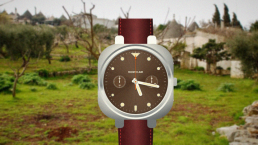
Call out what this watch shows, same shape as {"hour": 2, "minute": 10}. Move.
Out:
{"hour": 5, "minute": 17}
